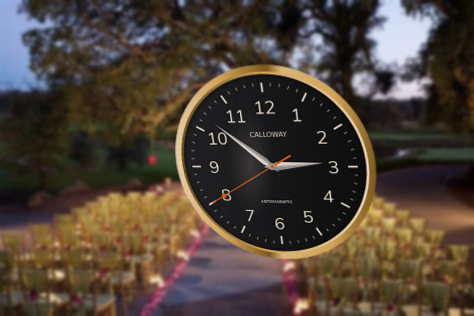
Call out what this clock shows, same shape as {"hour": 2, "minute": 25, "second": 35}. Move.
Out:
{"hour": 2, "minute": 51, "second": 40}
